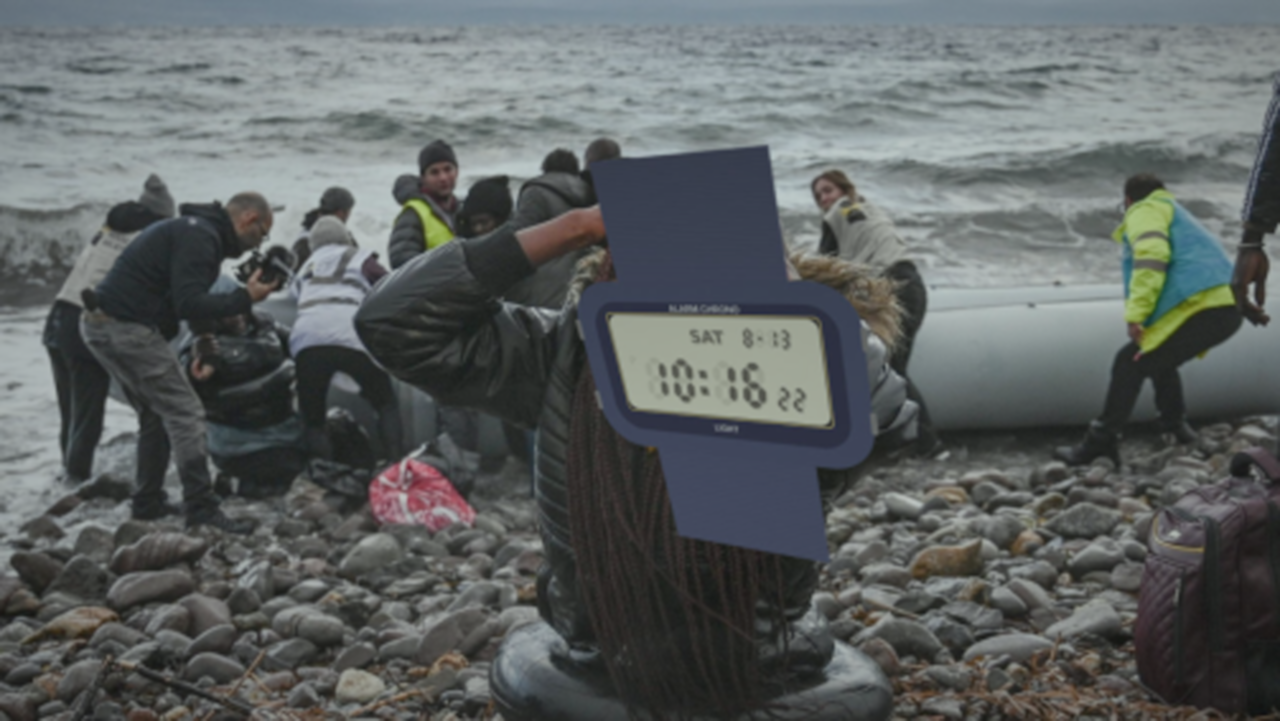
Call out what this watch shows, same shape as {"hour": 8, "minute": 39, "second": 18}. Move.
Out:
{"hour": 10, "minute": 16, "second": 22}
